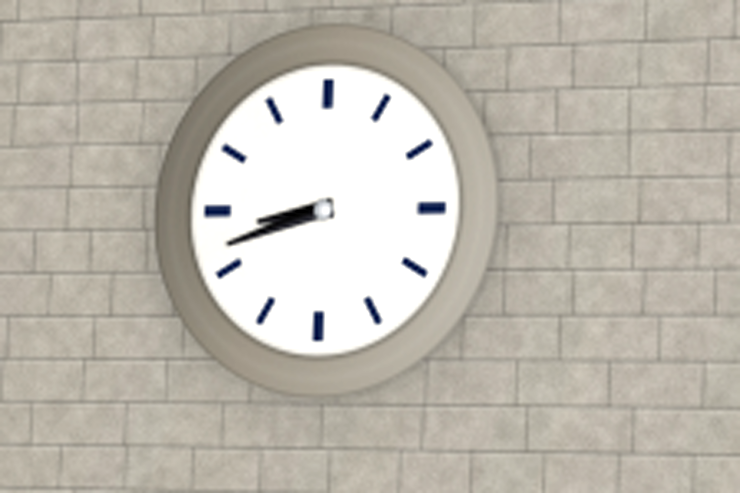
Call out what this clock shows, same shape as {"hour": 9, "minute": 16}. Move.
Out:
{"hour": 8, "minute": 42}
